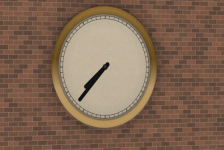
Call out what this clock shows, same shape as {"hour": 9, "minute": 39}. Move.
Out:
{"hour": 7, "minute": 37}
